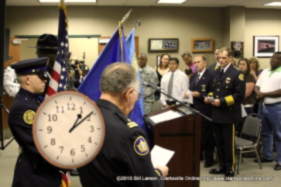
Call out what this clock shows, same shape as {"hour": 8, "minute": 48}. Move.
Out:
{"hour": 1, "minute": 9}
